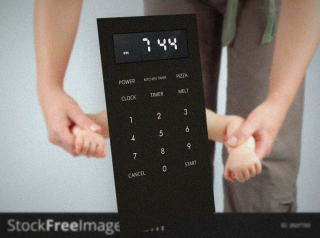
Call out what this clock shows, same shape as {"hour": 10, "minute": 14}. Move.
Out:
{"hour": 7, "minute": 44}
